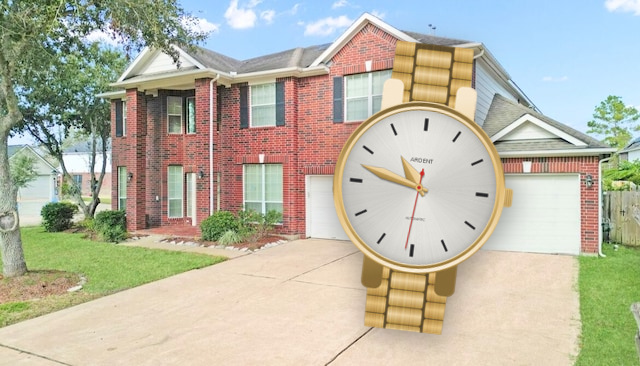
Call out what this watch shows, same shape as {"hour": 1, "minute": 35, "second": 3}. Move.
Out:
{"hour": 10, "minute": 47, "second": 31}
